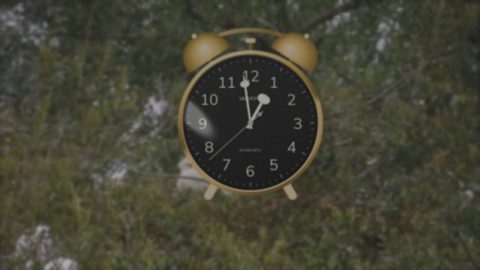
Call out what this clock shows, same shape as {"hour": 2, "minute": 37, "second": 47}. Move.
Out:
{"hour": 12, "minute": 58, "second": 38}
